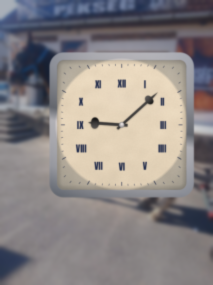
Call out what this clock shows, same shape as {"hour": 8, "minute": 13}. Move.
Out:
{"hour": 9, "minute": 8}
